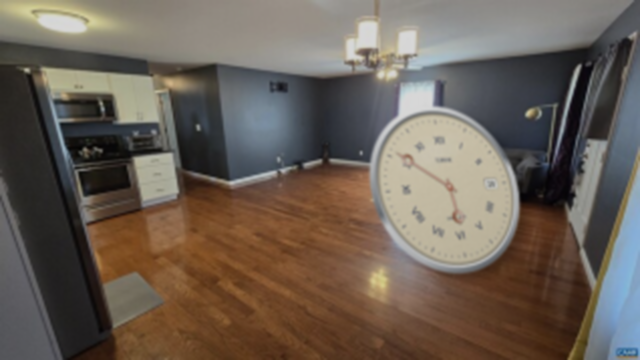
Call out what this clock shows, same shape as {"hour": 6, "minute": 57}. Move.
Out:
{"hour": 5, "minute": 51}
